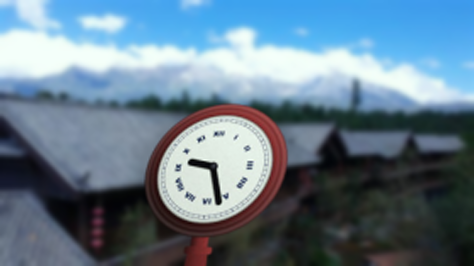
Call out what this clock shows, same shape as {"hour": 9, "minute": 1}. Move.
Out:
{"hour": 9, "minute": 27}
